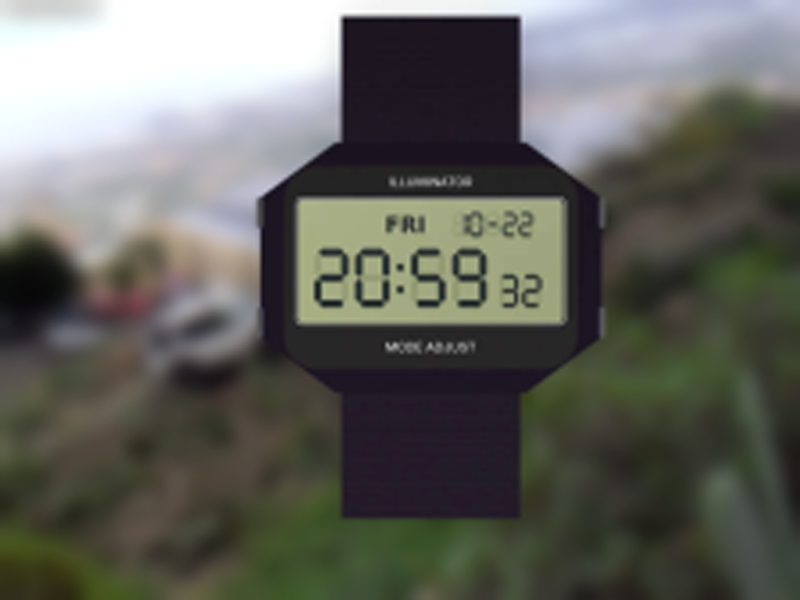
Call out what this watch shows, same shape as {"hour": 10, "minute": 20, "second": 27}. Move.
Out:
{"hour": 20, "minute": 59, "second": 32}
